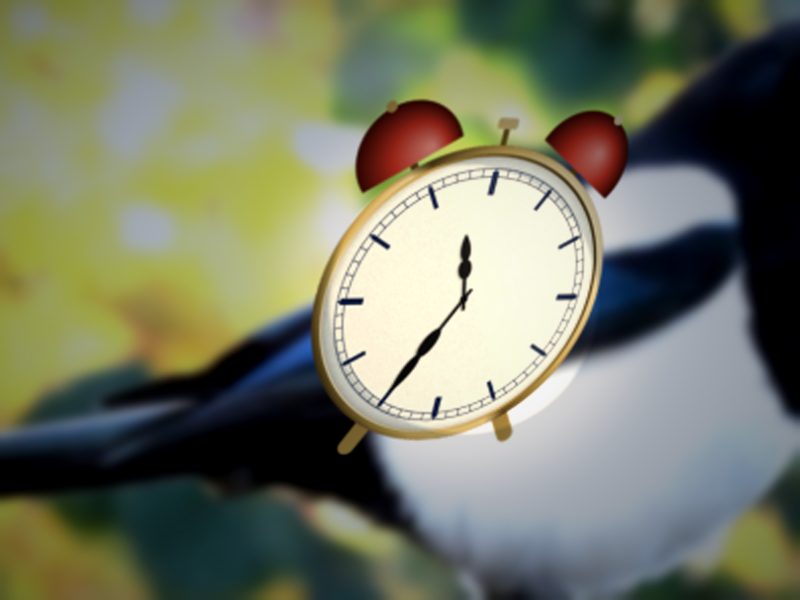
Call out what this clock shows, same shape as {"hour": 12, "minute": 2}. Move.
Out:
{"hour": 11, "minute": 35}
